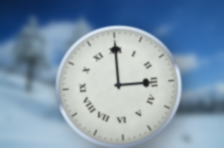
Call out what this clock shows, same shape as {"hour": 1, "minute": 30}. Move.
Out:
{"hour": 3, "minute": 0}
